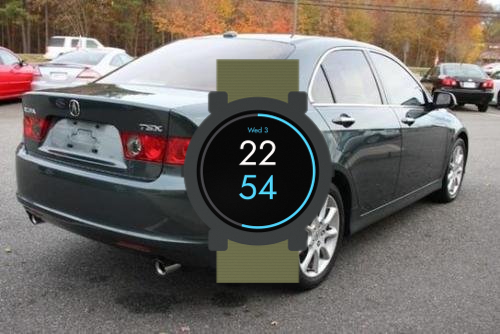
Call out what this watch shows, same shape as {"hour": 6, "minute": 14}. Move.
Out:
{"hour": 22, "minute": 54}
